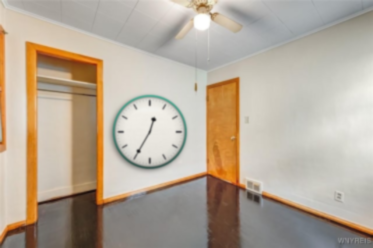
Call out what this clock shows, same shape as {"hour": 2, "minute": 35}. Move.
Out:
{"hour": 12, "minute": 35}
